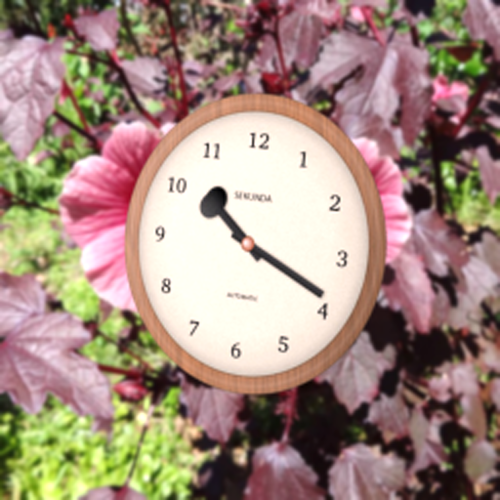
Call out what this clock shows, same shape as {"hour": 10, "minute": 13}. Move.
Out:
{"hour": 10, "minute": 19}
